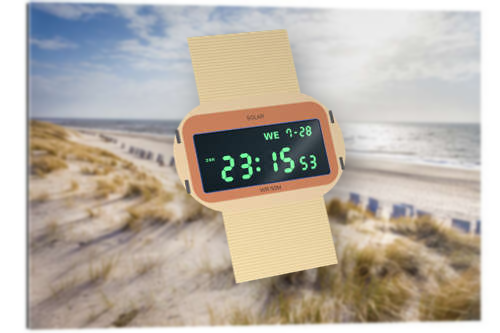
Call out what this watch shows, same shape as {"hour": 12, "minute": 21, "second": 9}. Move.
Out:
{"hour": 23, "minute": 15, "second": 53}
